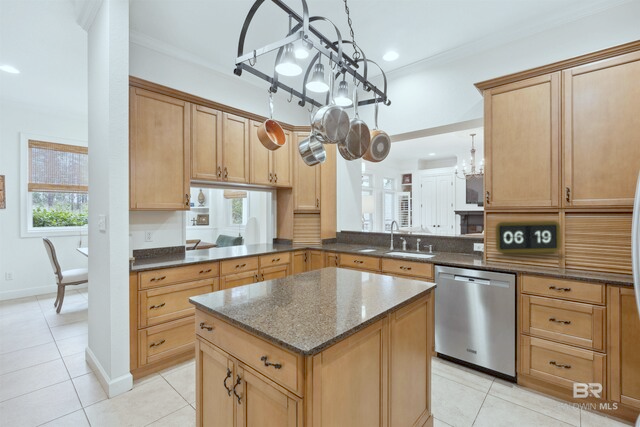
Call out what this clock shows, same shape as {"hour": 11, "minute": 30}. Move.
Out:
{"hour": 6, "minute": 19}
